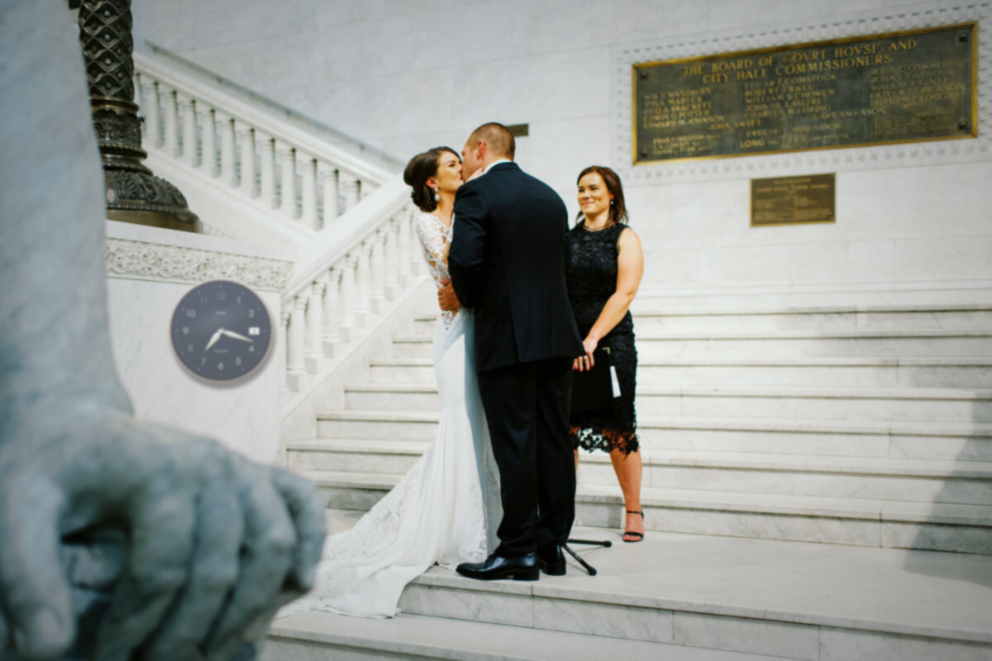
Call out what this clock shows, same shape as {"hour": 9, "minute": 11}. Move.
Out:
{"hour": 7, "minute": 18}
